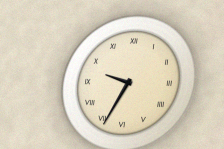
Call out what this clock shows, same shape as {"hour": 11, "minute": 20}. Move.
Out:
{"hour": 9, "minute": 34}
